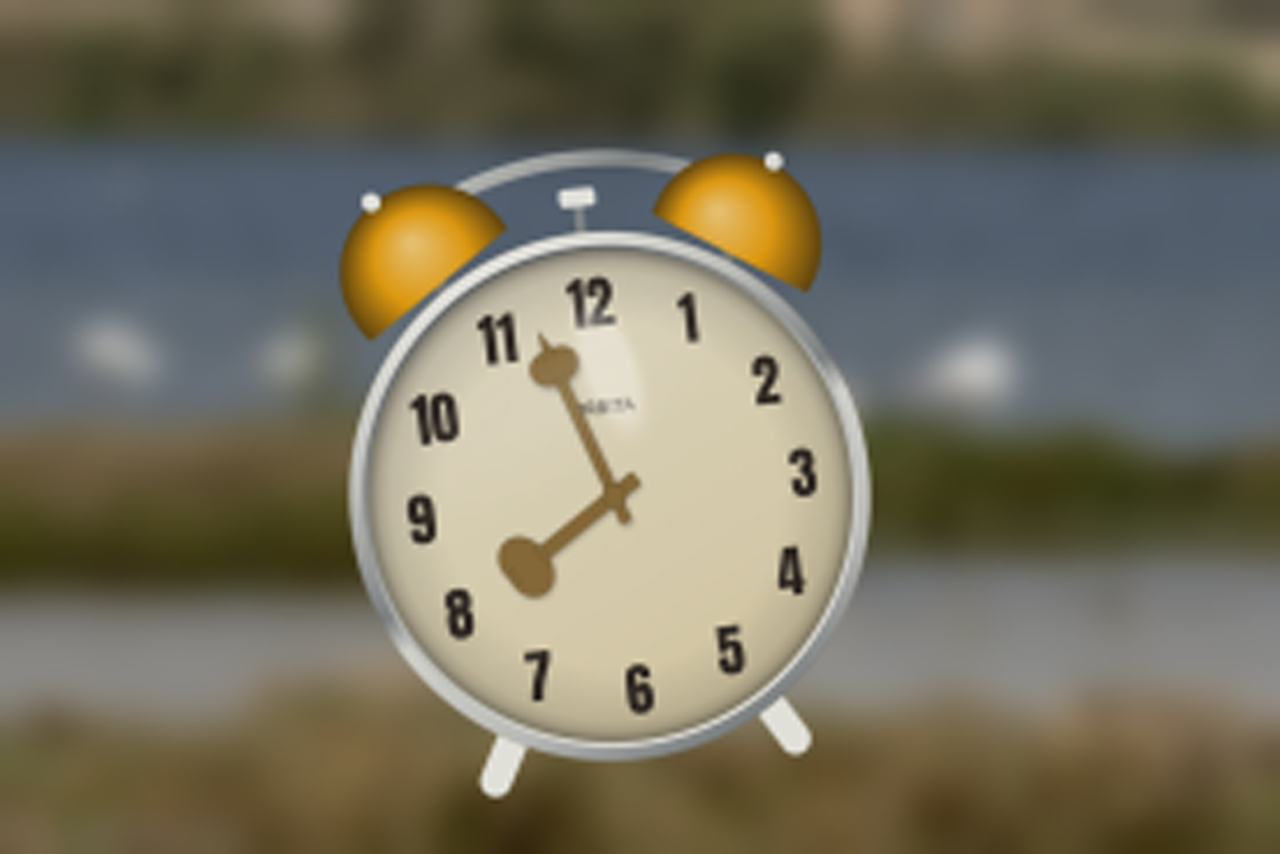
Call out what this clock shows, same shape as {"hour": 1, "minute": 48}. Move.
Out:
{"hour": 7, "minute": 57}
